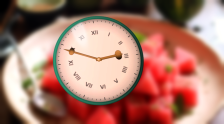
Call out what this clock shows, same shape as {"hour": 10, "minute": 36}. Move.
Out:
{"hour": 2, "minute": 49}
